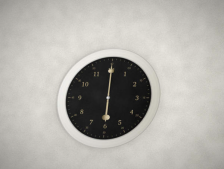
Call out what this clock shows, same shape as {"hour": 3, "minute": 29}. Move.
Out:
{"hour": 6, "minute": 0}
